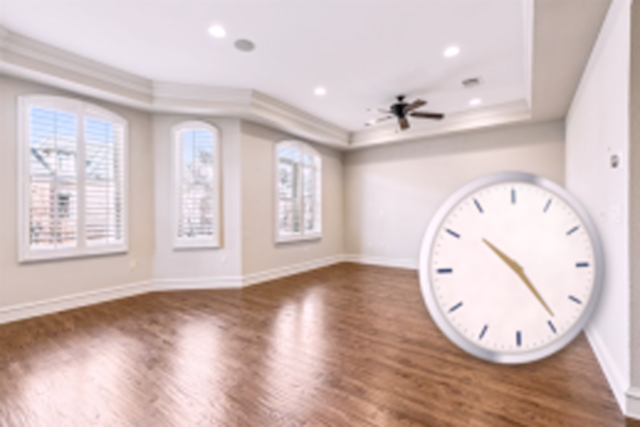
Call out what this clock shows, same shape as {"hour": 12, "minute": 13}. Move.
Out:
{"hour": 10, "minute": 24}
